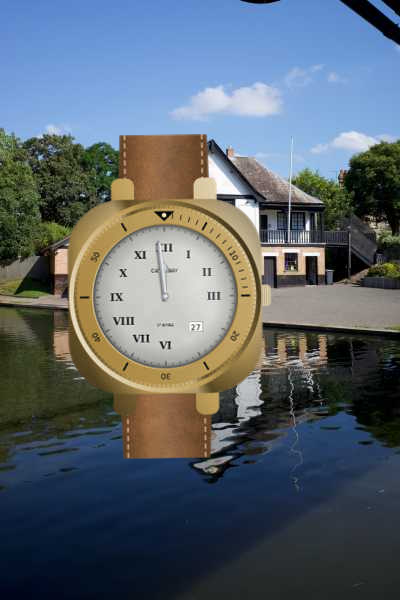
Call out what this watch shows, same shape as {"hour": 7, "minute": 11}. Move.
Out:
{"hour": 11, "minute": 59}
